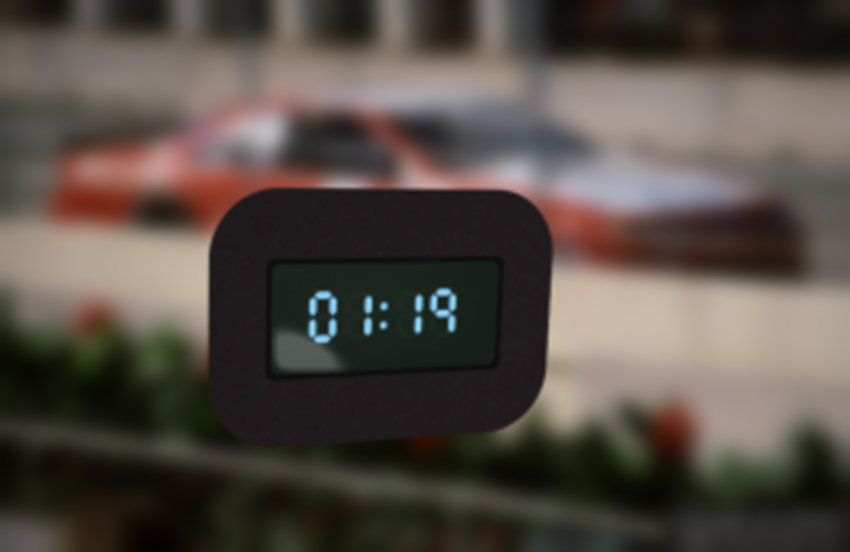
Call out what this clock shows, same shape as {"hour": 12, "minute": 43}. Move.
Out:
{"hour": 1, "minute": 19}
